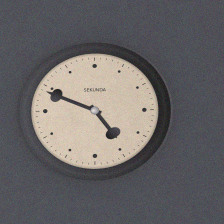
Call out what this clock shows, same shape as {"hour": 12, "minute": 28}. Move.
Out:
{"hour": 4, "minute": 49}
